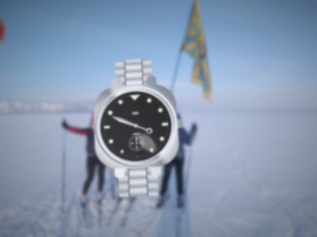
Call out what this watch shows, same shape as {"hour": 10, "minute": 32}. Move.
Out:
{"hour": 3, "minute": 49}
